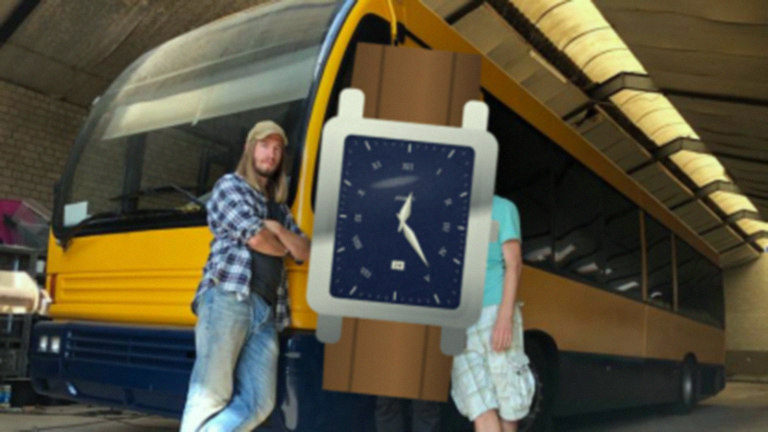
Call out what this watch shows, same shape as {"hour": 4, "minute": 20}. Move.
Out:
{"hour": 12, "minute": 24}
